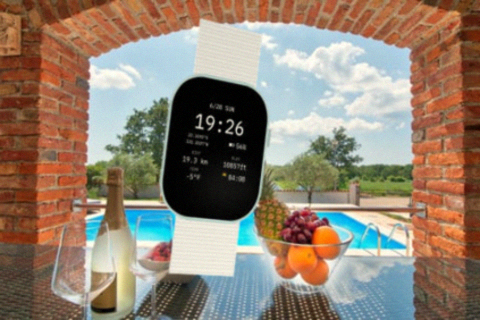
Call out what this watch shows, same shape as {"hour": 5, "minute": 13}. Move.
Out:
{"hour": 19, "minute": 26}
